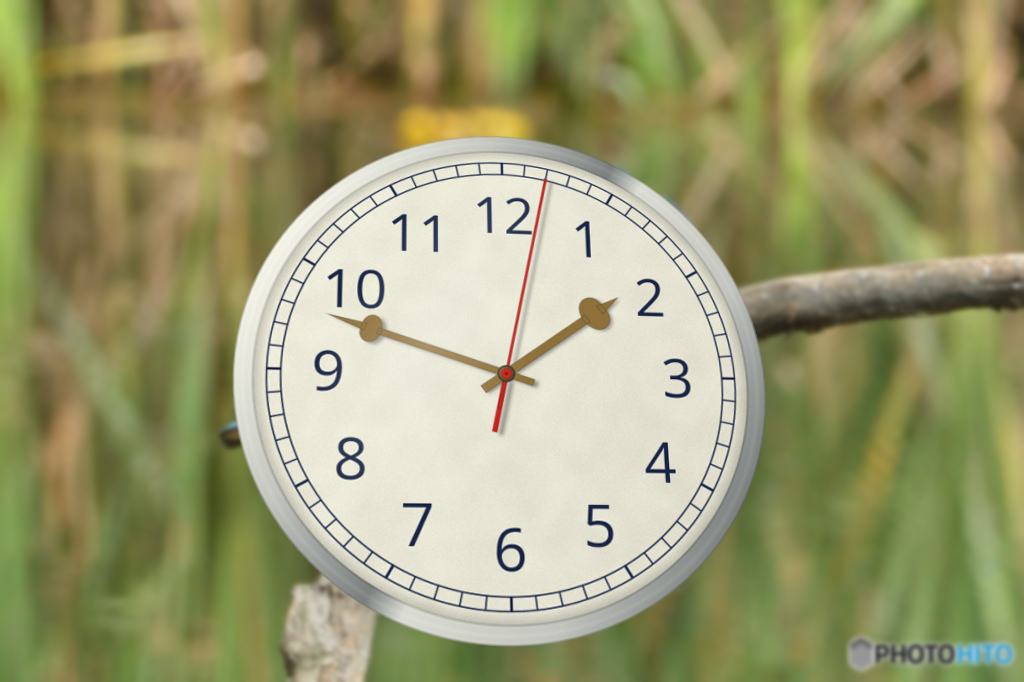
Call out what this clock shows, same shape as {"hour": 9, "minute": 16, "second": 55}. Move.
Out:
{"hour": 1, "minute": 48, "second": 2}
